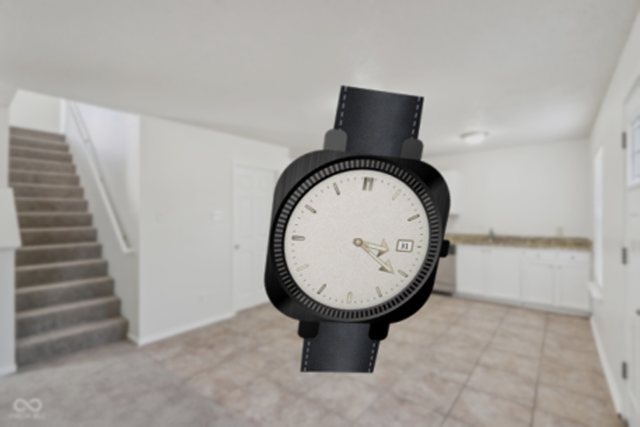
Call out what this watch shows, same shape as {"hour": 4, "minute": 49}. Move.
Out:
{"hour": 3, "minute": 21}
